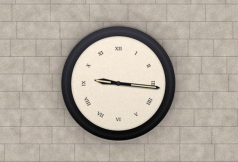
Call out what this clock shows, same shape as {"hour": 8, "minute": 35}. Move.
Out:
{"hour": 9, "minute": 16}
